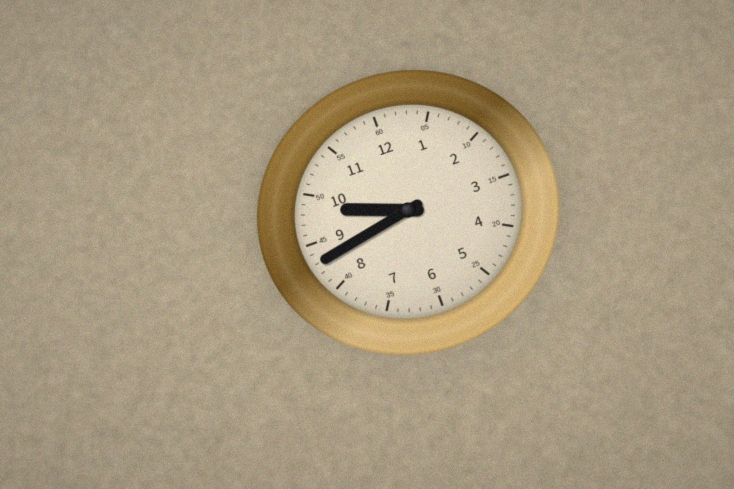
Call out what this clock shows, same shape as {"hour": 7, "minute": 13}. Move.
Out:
{"hour": 9, "minute": 43}
